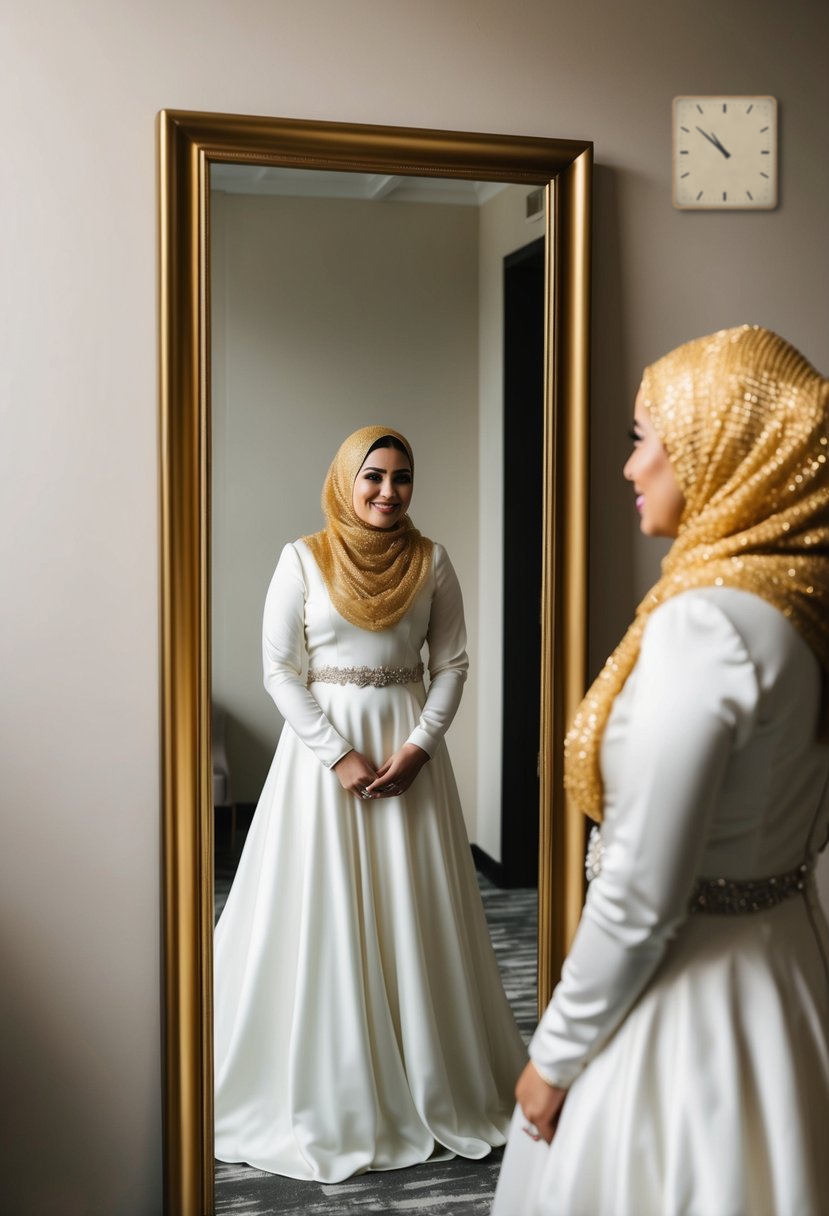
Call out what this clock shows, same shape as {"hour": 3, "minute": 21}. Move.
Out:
{"hour": 10, "minute": 52}
